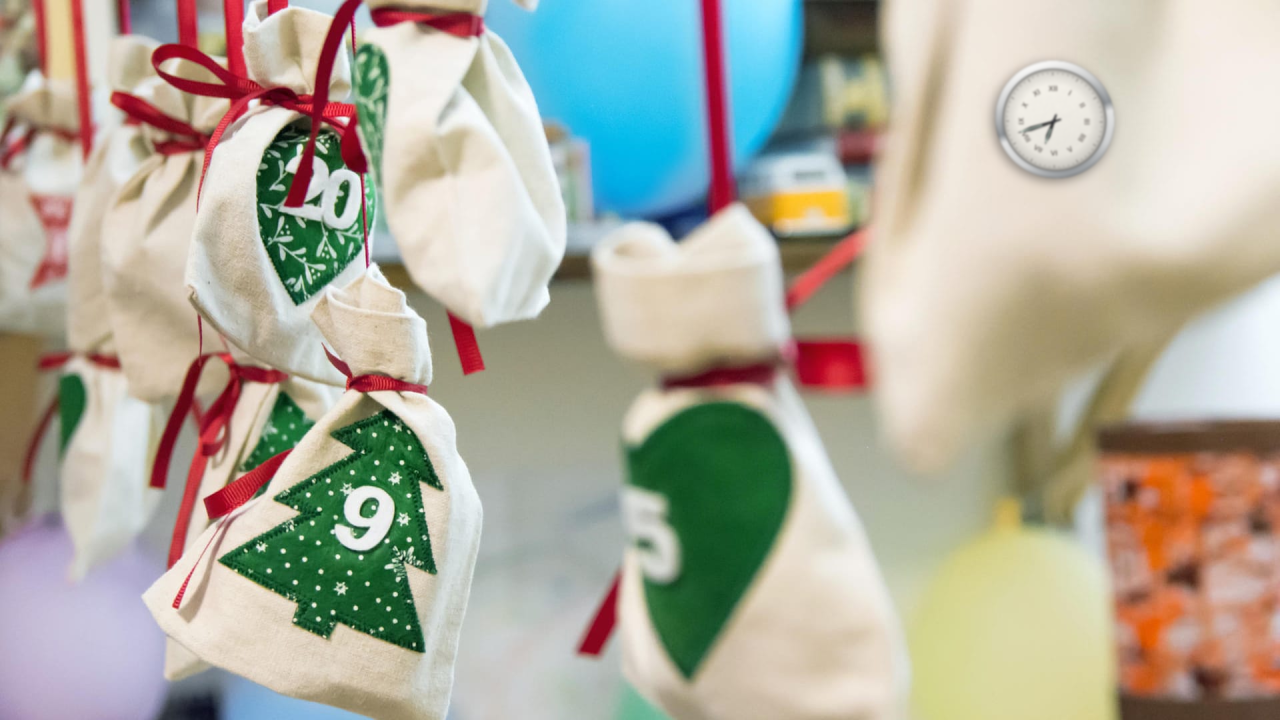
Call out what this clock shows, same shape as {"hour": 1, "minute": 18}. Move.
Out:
{"hour": 6, "minute": 42}
